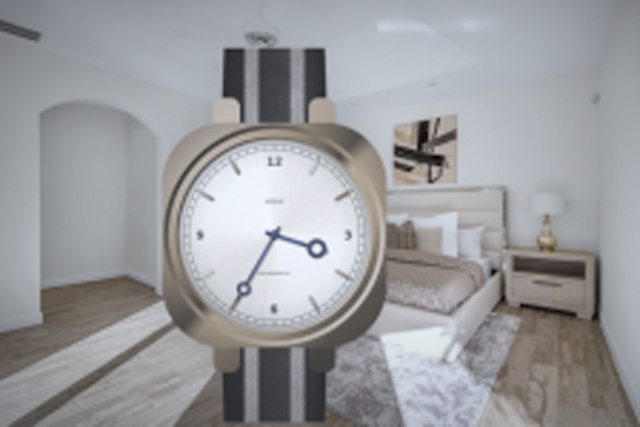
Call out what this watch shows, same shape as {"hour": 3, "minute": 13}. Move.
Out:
{"hour": 3, "minute": 35}
